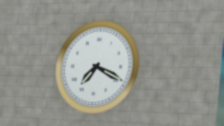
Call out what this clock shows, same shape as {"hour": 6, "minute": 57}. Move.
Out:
{"hour": 7, "minute": 19}
